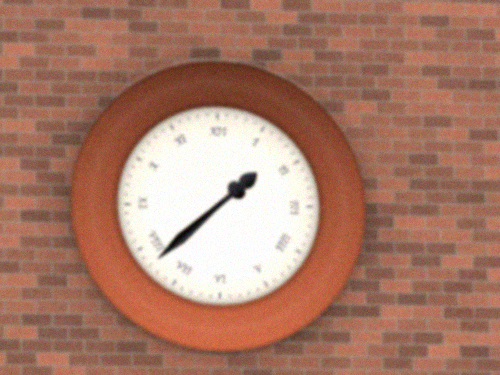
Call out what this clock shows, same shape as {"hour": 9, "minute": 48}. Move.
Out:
{"hour": 1, "minute": 38}
